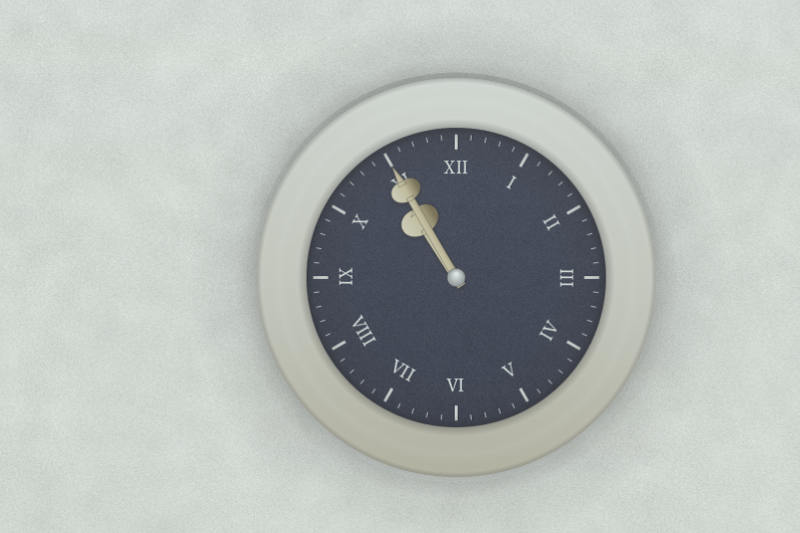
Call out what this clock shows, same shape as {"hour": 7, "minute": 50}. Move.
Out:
{"hour": 10, "minute": 55}
